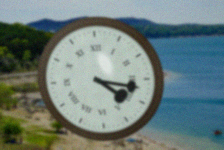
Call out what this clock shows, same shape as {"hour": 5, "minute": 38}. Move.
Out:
{"hour": 4, "minute": 17}
